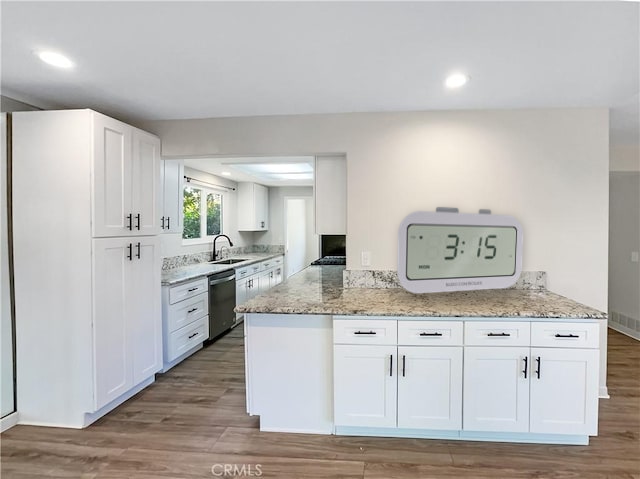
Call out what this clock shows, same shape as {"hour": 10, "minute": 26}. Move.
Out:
{"hour": 3, "minute": 15}
